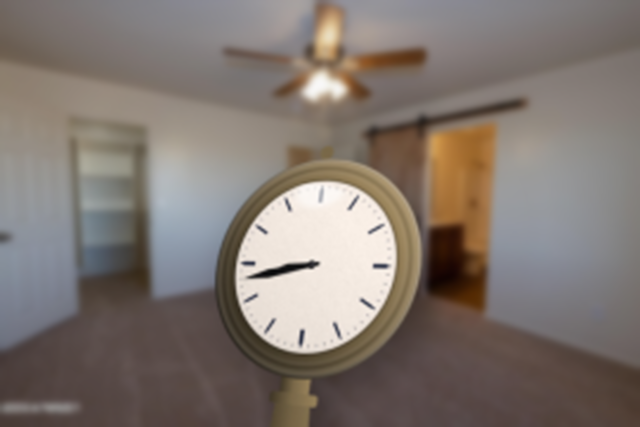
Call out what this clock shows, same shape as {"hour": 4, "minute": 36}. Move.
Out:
{"hour": 8, "minute": 43}
